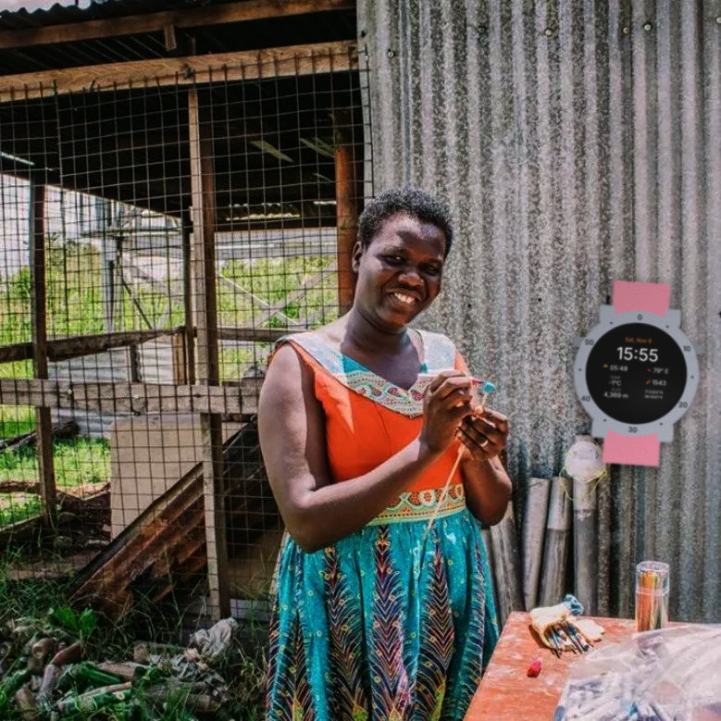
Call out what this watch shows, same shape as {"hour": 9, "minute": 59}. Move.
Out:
{"hour": 15, "minute": 55}
